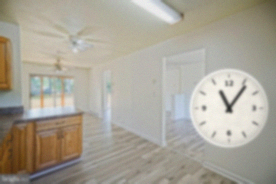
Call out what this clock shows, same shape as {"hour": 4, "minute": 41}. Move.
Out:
{"hour": 11, "minute": 6}
